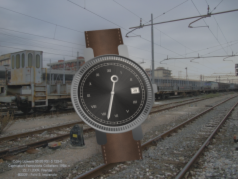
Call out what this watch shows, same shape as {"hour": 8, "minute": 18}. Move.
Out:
{"hour": 12, "minute": 33}
